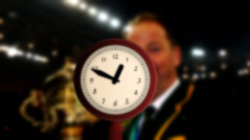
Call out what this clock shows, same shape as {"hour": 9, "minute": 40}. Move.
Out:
{"hour": 12, "minute": 49}
